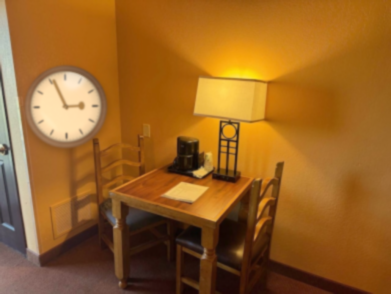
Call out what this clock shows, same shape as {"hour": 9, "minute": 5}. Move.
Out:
{"hour": 2, "minute": 56}
